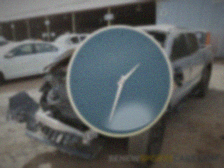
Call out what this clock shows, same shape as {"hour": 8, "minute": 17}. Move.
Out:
{"hour": 1, "minute": 33}
